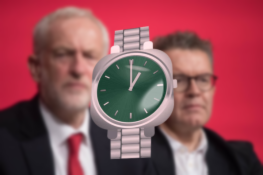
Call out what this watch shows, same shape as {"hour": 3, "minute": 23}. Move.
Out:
{"hour": 1, "minute": 0}
